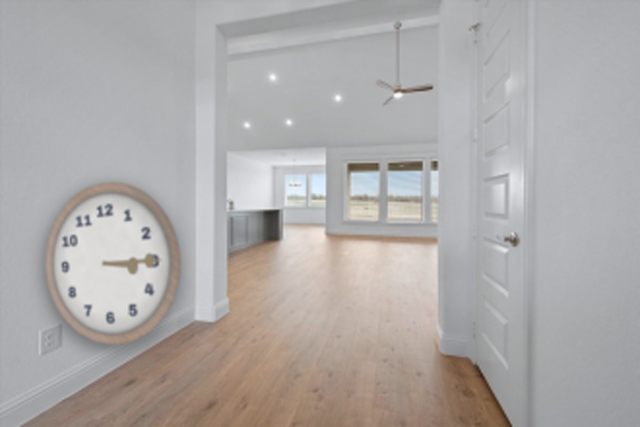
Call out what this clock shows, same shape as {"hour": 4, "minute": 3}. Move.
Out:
{"hour": 3, "minute": 15}
